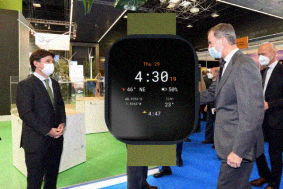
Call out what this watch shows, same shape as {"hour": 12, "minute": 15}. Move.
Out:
{"hour": 4, "minute": 30}
